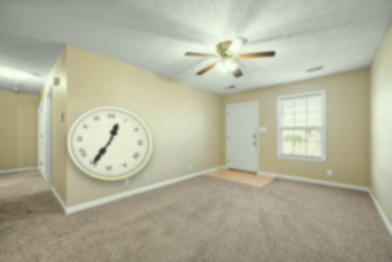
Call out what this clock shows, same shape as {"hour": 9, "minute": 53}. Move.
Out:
{"hour": 12, "minute": 35}
